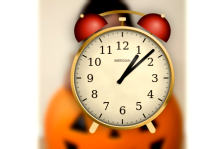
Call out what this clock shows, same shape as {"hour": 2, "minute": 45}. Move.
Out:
{"hour": 1, "minute": 8}
